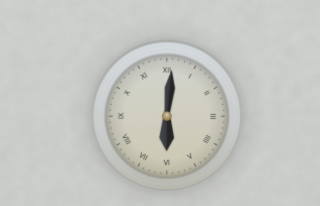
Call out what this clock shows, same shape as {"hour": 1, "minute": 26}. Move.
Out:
{"hour": 6, "minute": 1}
